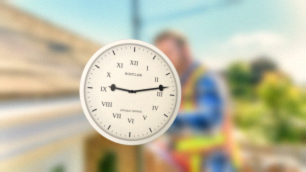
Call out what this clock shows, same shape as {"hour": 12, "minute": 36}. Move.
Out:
{"hour": 9, "minute": 13}
